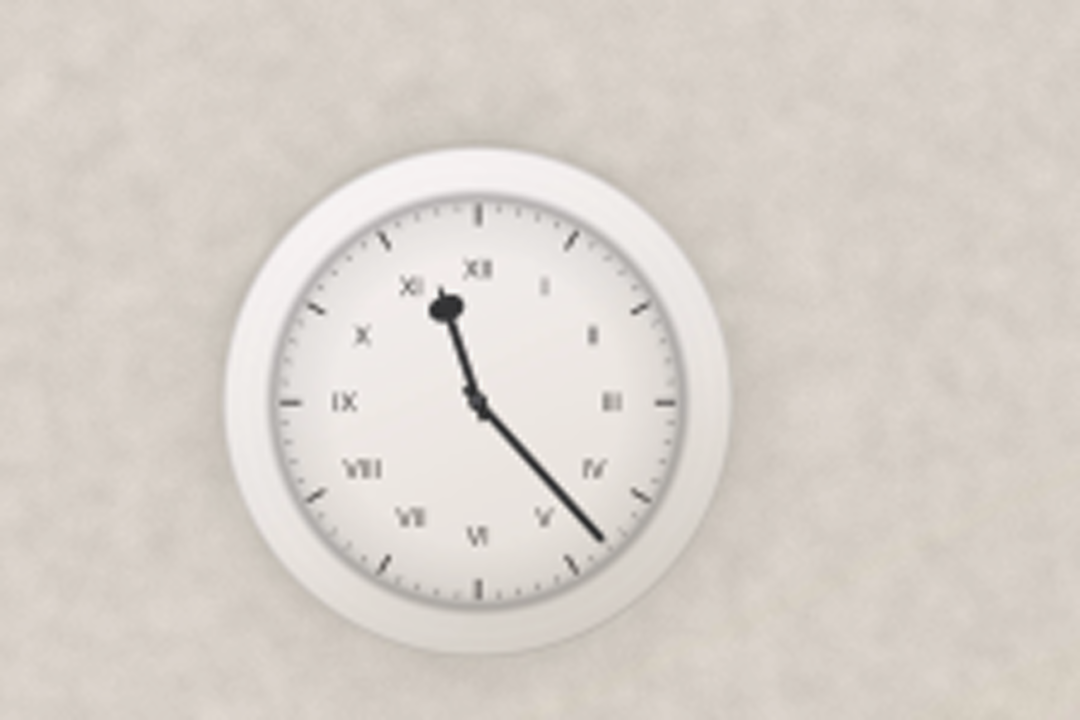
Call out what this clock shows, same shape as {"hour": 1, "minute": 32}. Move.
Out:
{"hour": 11, "minute": 23}
